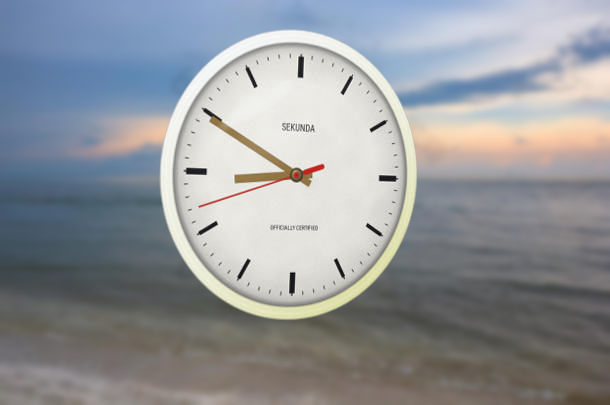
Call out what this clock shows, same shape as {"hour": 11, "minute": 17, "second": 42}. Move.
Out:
{"hour": 8, "minute": 49, "second": 42}
